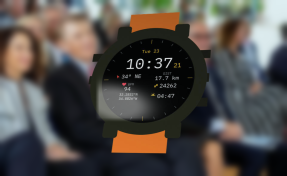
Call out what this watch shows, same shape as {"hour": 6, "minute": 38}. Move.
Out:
{"hour": 10, "minute": 37}
